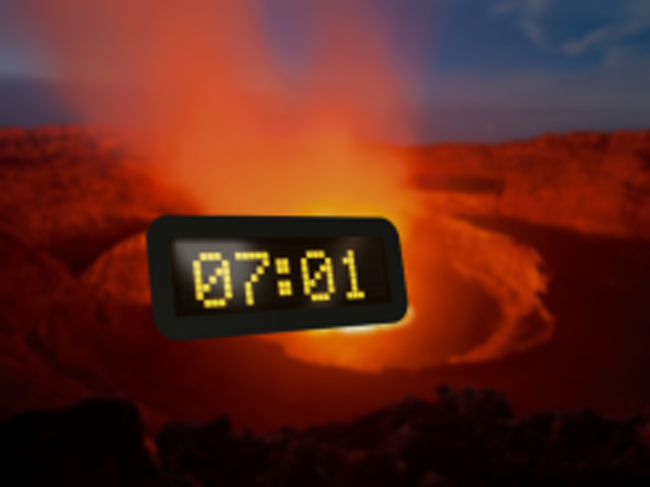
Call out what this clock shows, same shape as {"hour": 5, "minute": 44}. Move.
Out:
{"hour": 7, "minute": 1}
